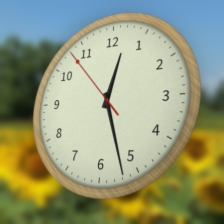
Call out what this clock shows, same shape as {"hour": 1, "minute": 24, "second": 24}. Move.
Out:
{"hour": 12, "minute": 26, "second": 53}
